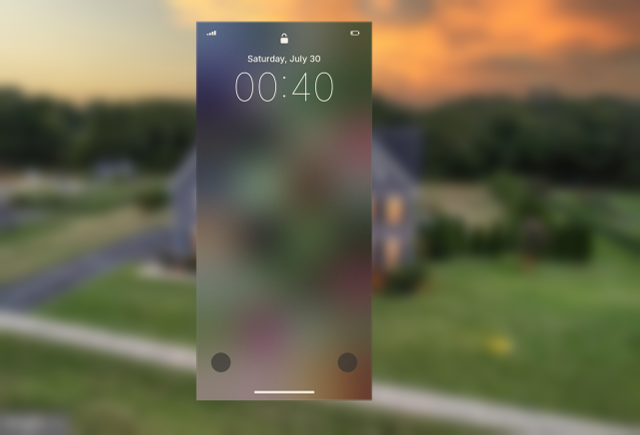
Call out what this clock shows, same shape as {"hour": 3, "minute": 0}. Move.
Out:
{"hour": 0, "minute": 40}
